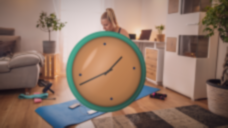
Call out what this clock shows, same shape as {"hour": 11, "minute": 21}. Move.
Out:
{"hour": 1, "minute": 42}
